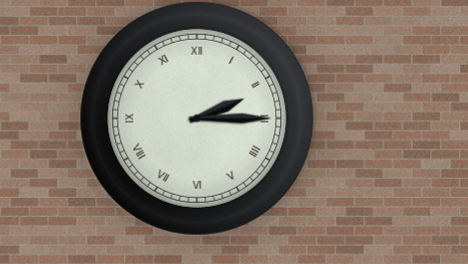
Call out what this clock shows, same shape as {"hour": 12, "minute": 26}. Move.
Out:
{"hour": 2, "minute": 15}
